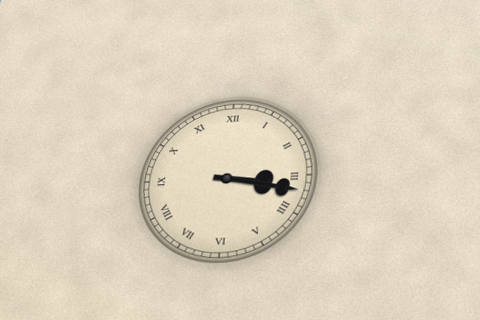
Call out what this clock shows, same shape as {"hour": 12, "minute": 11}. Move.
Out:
{"hour": 3, "minute": 17}
